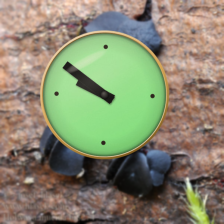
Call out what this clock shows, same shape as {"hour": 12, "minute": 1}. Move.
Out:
{"hour": 9, "minute": 51}
